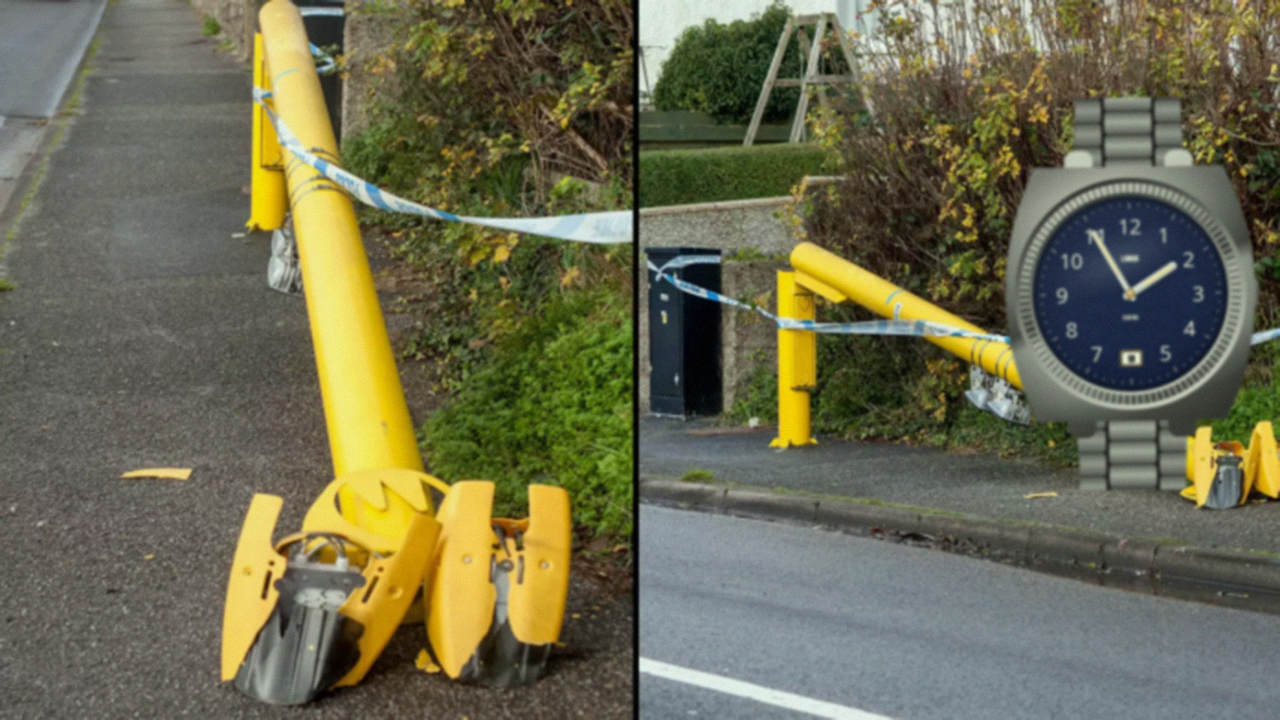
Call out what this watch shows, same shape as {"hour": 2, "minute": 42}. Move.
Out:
{"hour": 1, "minute": 55}
